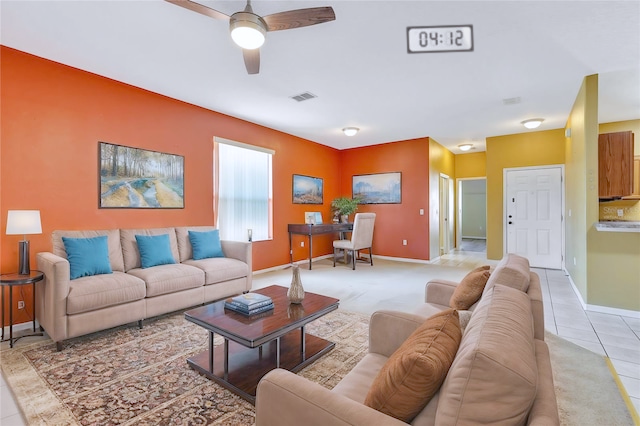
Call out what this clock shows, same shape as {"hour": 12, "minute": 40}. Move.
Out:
{"hour": 4, "minute": 12}
